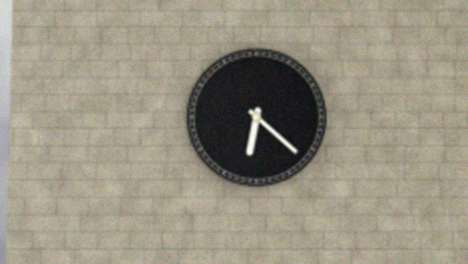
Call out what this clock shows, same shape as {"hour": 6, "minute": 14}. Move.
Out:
{"hour": 6, "minute": 22}
